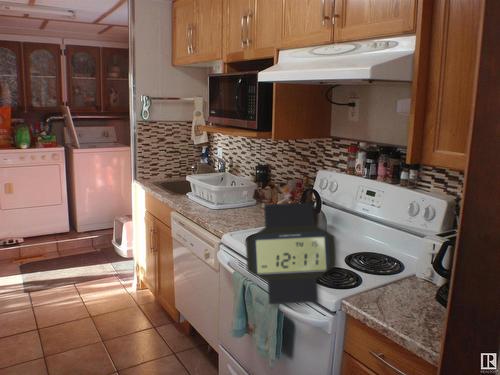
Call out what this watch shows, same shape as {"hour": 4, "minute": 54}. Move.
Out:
{"hour": 12, "minute": 11}
